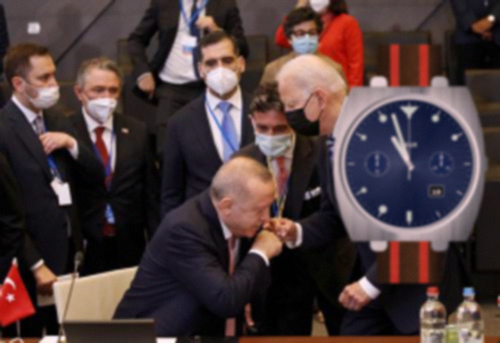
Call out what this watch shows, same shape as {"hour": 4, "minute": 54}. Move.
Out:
{"hour": 10, "minute": 57}
